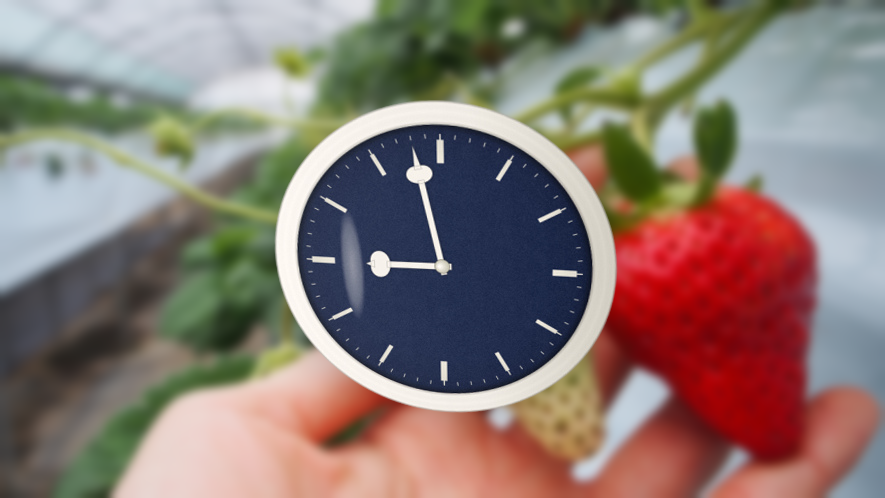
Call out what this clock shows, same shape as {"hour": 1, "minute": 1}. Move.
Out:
{"hour": 8, "minute": 58}
